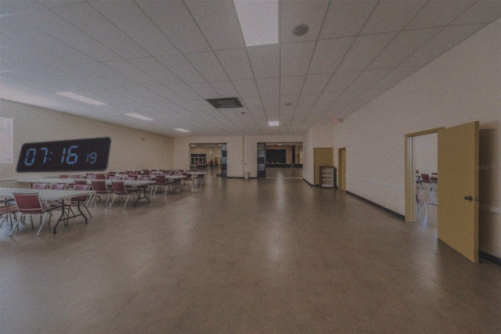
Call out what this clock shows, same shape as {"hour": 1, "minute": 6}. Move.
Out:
{"hour": 7, "minute": 16}
